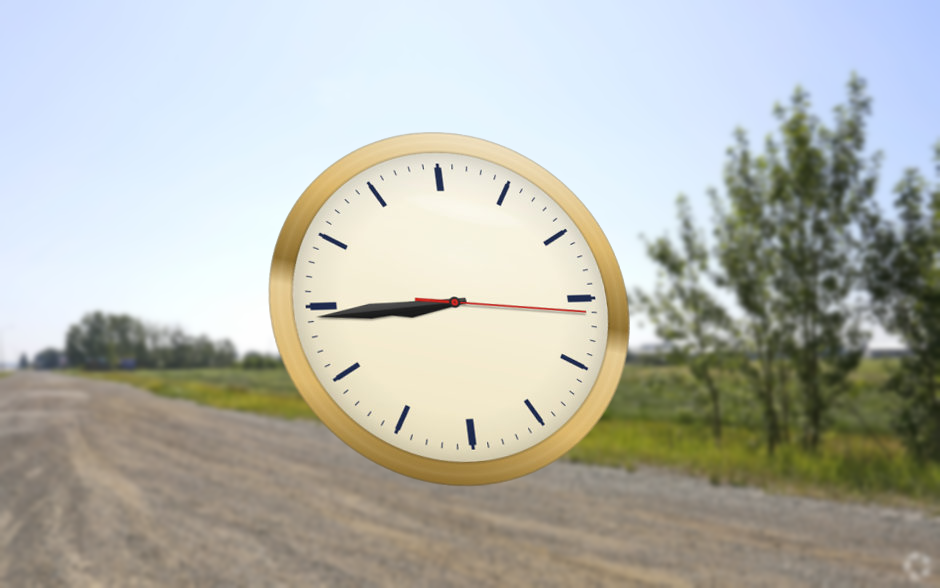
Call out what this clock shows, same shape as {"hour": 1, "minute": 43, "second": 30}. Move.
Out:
{"hour": 8, "minute": 44, "second": 16}
